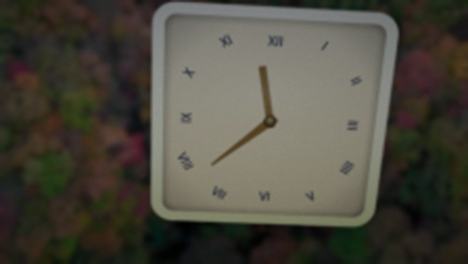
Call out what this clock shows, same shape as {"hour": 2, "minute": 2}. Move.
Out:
{"hour": 11, "minute": 38}
